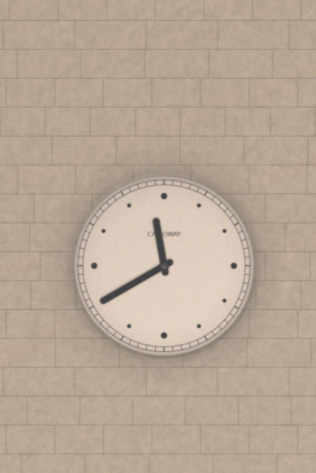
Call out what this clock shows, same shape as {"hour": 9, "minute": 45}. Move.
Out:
{"hour": 11, "minute": 40}
